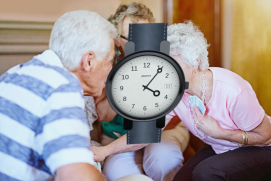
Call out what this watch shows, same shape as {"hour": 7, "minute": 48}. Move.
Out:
{"hour": 4, "minute": 6}
